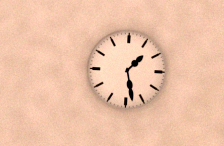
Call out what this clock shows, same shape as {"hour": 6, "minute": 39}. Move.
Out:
{"hour": 1, "minute": 28}
